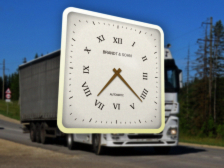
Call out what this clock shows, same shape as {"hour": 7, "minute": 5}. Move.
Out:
{"hour": 7, "minute": 22}
